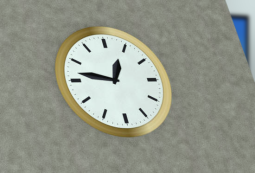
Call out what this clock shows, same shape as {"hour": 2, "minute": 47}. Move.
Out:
{"hour": 12, "minute": 47}
